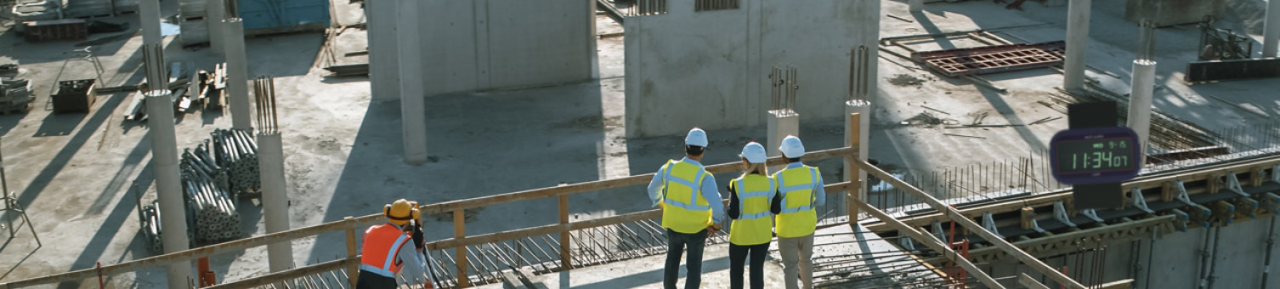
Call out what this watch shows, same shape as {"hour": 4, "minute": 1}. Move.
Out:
{"hour": 11, "minute": 34}
